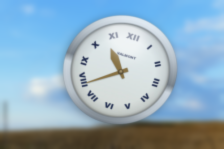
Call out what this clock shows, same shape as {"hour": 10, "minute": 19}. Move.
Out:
{"hour": 10, "minute": 39}
